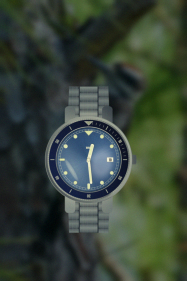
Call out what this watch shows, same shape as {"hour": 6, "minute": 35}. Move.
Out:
{"hour": 12, "minute": 29}
